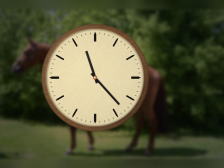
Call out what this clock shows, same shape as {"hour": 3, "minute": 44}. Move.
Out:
{"hour": 11, "minute": 23}
